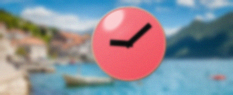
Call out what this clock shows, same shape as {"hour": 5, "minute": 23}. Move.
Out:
{"hour": 9, "minute": 8}
